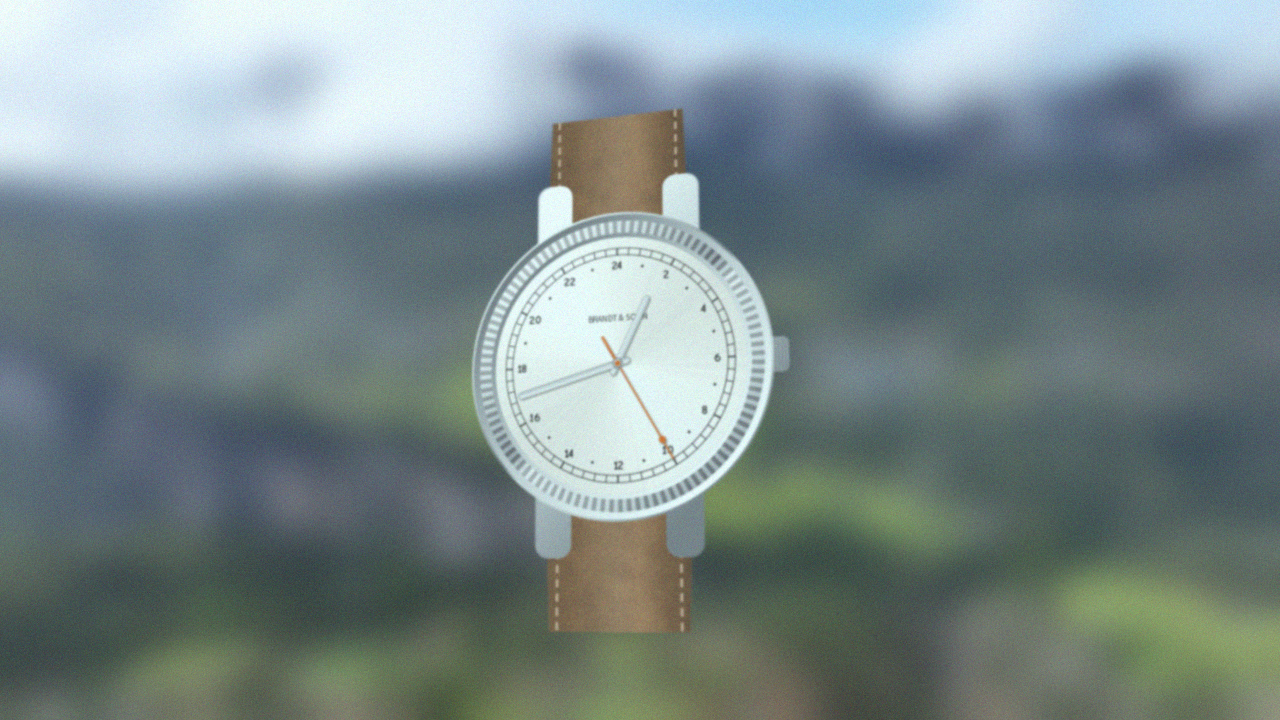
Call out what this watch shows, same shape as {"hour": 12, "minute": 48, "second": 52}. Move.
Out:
{"hour": 1, "minute": 42, "second": 25}
